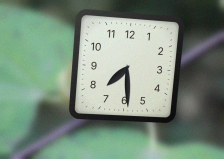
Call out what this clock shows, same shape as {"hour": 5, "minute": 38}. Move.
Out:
{"hour": 7, "minute": 29}
